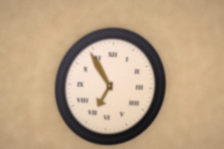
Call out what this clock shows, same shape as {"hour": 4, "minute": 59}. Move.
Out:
{"hour": 6, "minute": 54}
